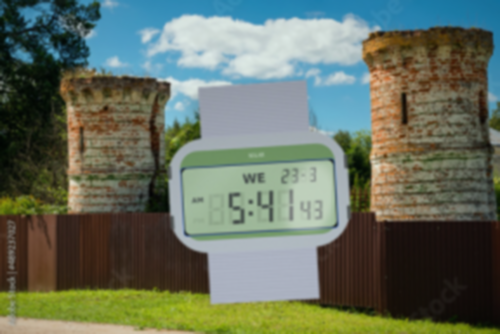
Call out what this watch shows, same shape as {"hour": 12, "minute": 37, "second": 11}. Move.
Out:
{"hour": 5, "minute": 41, "second": 43}
